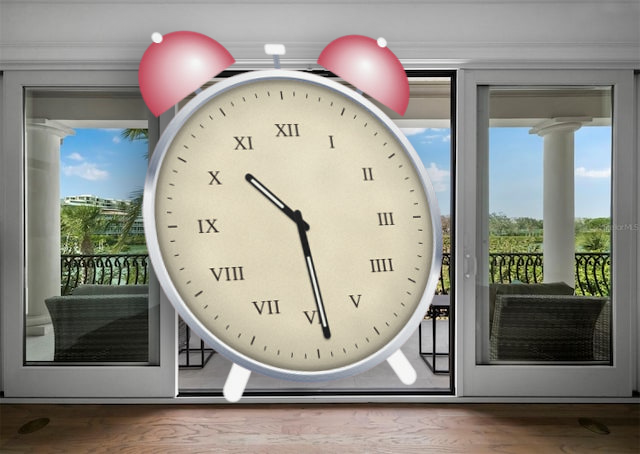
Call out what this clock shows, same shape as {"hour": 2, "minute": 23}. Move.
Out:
{"hour": 10, "minute": 29}
